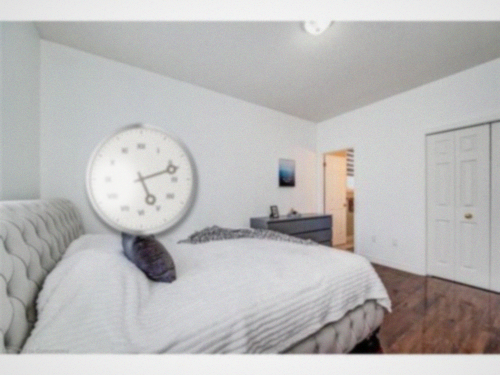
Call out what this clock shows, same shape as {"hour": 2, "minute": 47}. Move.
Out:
{"hour": 5, "minute": 12}
